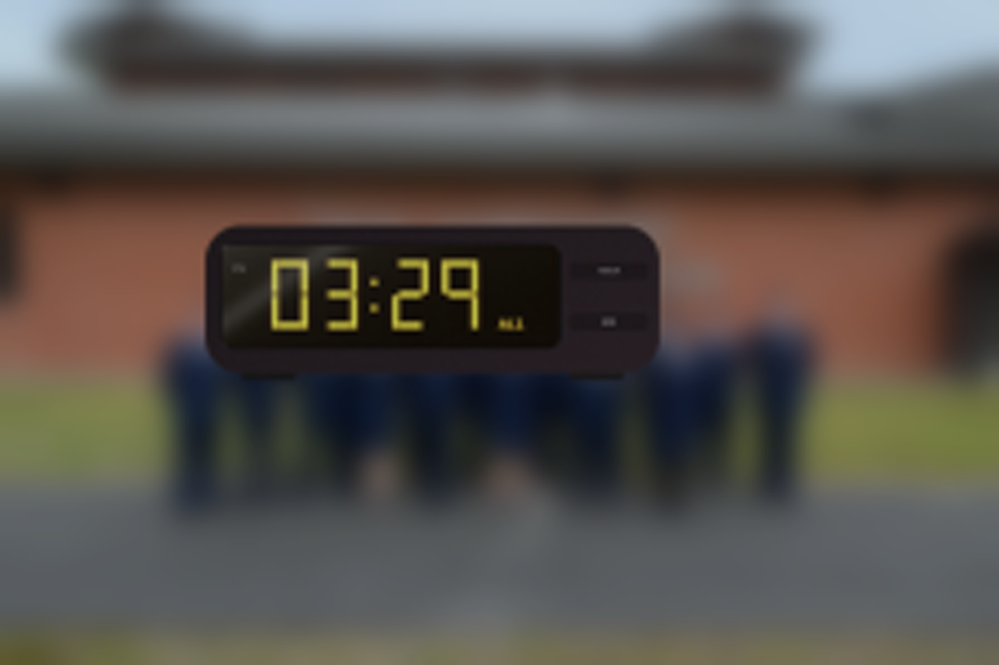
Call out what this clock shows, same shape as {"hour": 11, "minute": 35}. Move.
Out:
{"hour": 3, "minute": 29}
